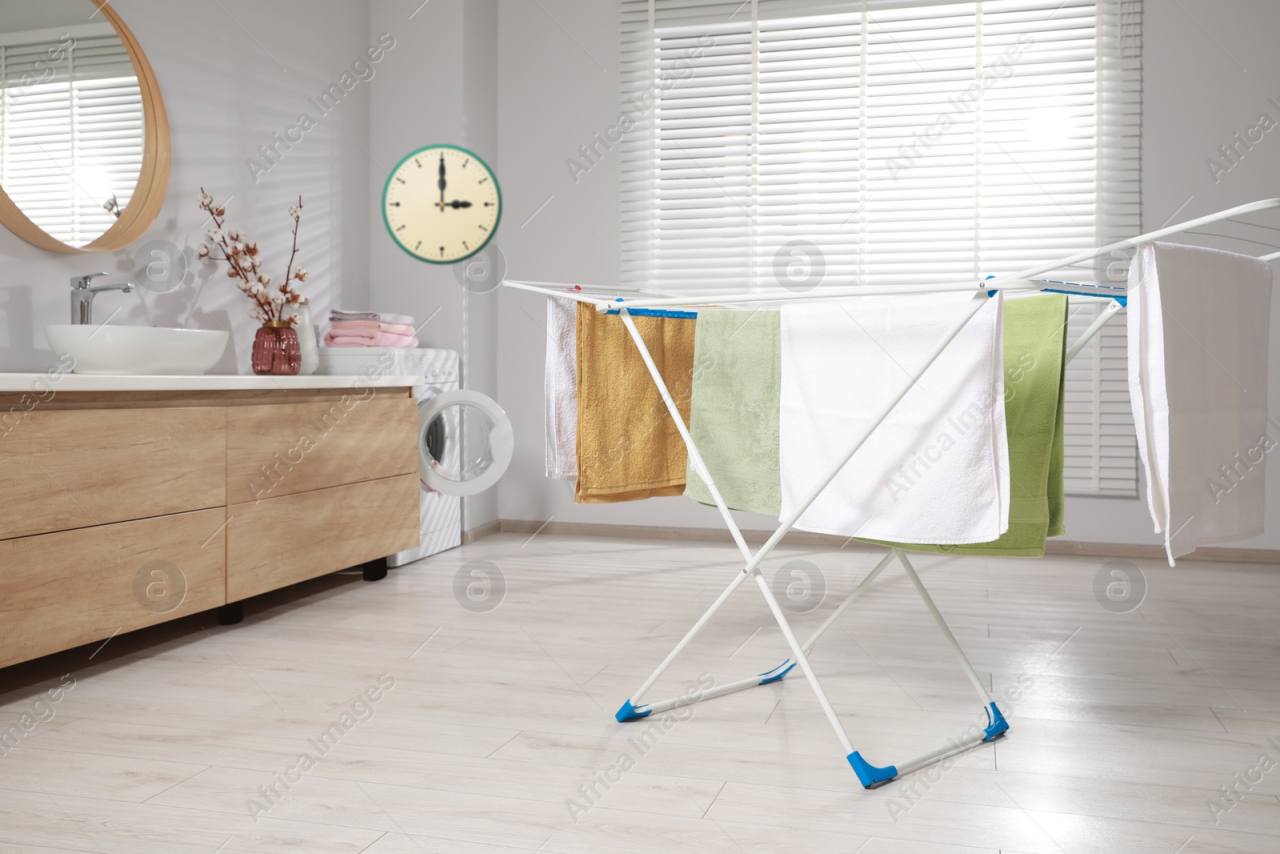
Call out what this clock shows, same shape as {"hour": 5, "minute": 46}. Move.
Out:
{"hour": 3, "minute": 0}
